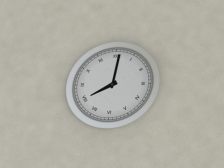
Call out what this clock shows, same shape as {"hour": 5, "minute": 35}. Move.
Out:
{"hour": 8, "minute": 1}
